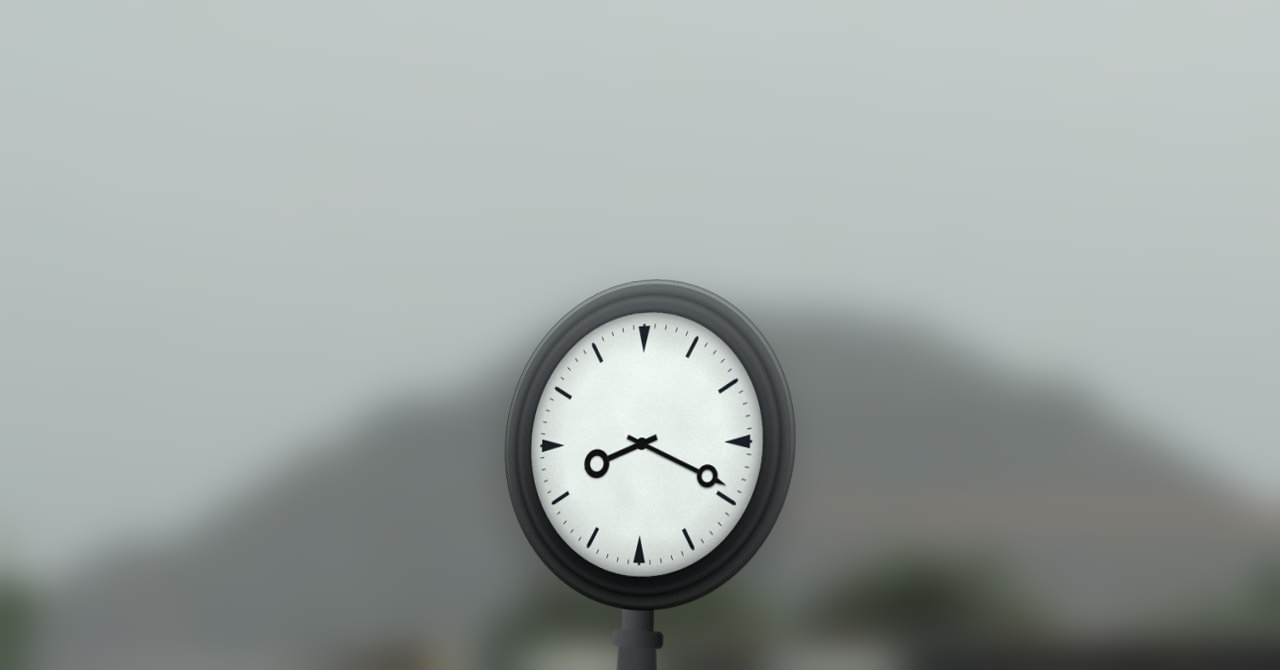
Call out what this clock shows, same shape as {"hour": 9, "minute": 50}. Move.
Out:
{"hour": 8, "minute": 19}
